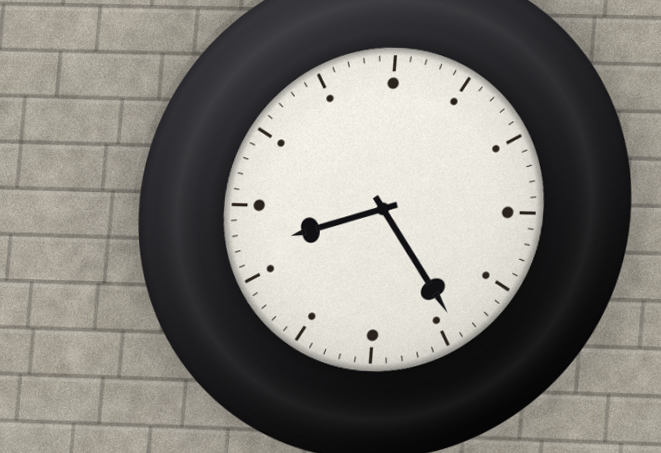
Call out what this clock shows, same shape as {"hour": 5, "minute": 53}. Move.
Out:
{"hour": 8, "minute": 24}
